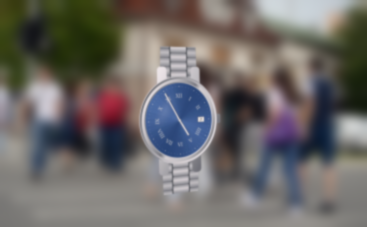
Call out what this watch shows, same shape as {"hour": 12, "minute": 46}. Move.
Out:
{"hour": 4, "minute": 55}
